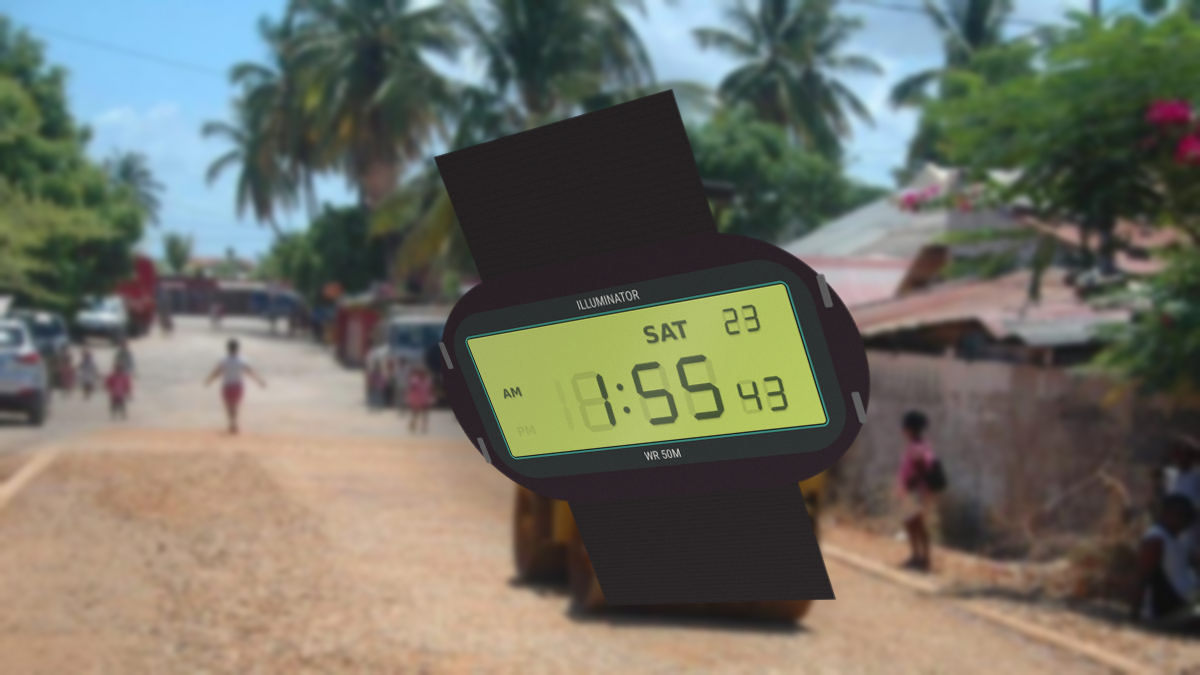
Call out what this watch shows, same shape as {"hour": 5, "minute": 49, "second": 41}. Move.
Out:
{"hour": 1, "minute": 55, "second": 43}
